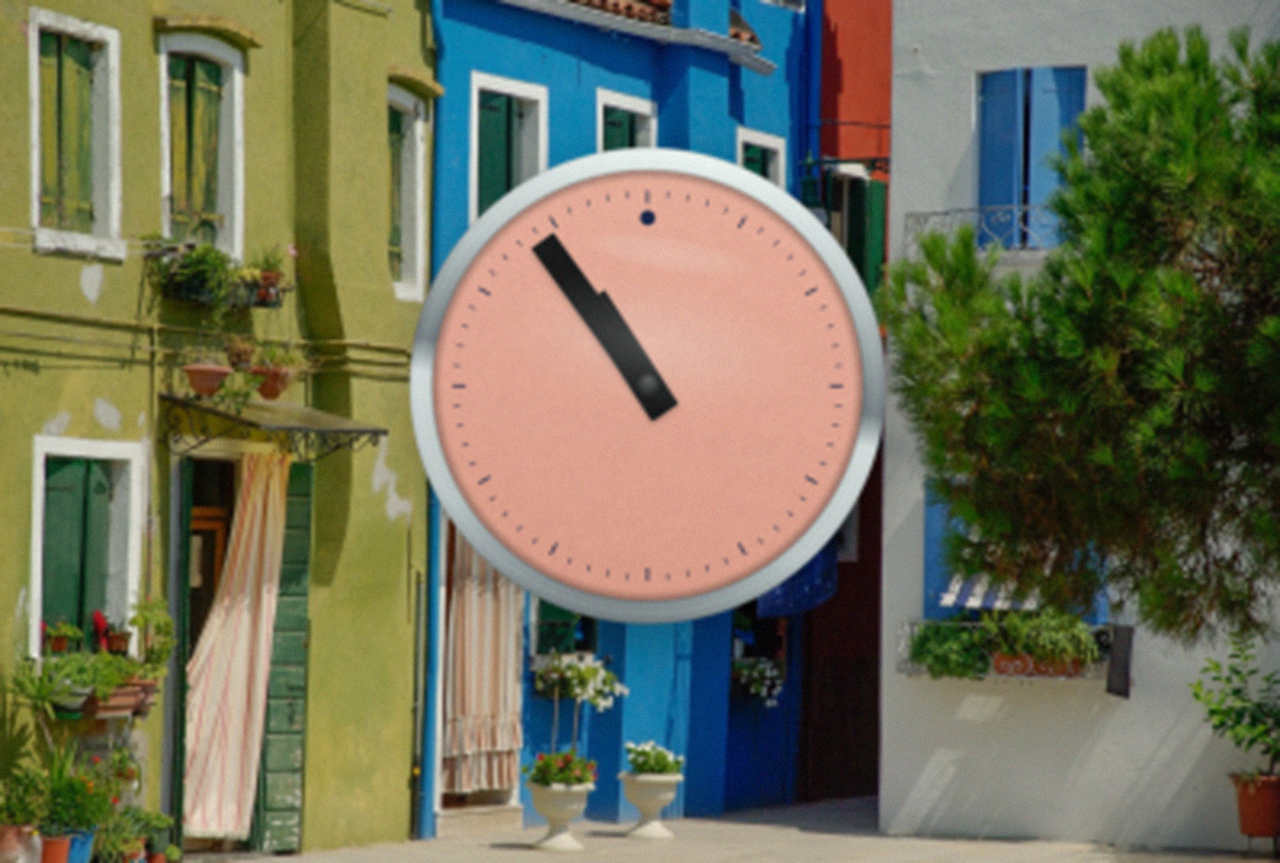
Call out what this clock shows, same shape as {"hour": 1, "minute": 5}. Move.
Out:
{"hour": 10, "minute": 54}
